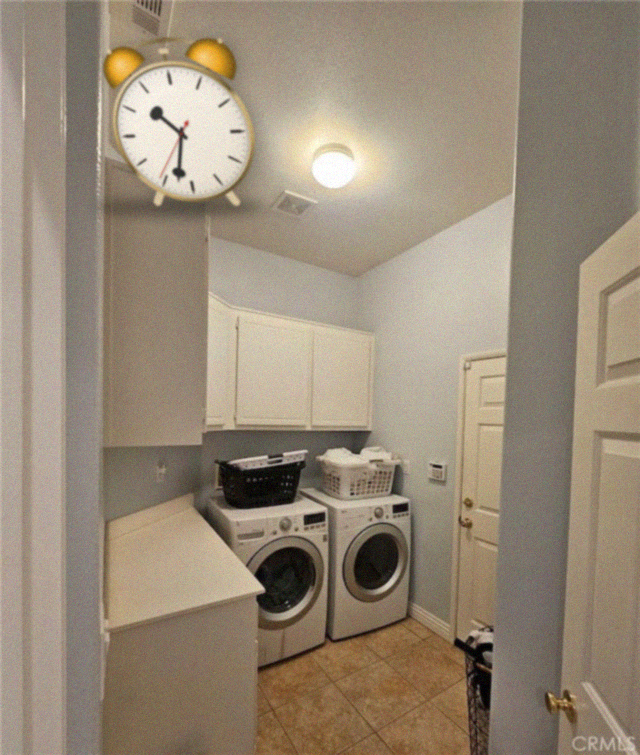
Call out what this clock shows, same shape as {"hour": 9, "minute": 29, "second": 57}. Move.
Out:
{"hour": 10, "minute": 32, "second": 36}
